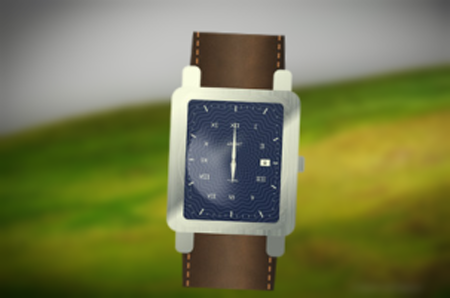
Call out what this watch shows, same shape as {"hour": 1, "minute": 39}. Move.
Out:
{"hour": 6, "minute": 0}
